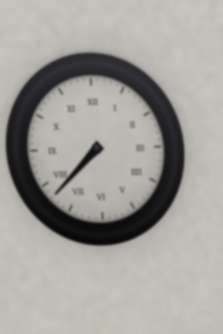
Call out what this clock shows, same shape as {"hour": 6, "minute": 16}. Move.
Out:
{"hour": 7, "minute": 38}
